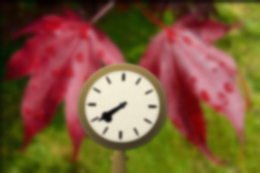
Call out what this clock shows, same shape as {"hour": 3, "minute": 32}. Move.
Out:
{"hour": 7, "minute": 39}
